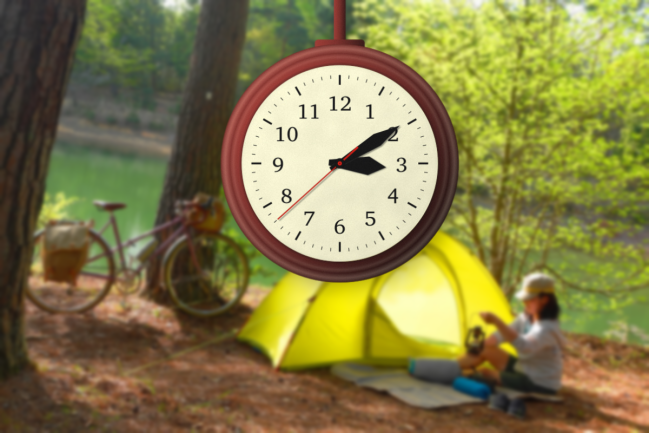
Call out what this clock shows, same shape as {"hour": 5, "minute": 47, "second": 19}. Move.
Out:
{"hour": 3, "minute": 9, "second": 38}
